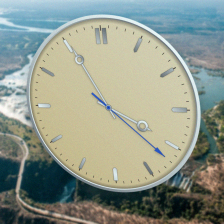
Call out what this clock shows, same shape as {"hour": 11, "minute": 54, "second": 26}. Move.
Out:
{"hour": 3, "minute": 55, "second": 22}
